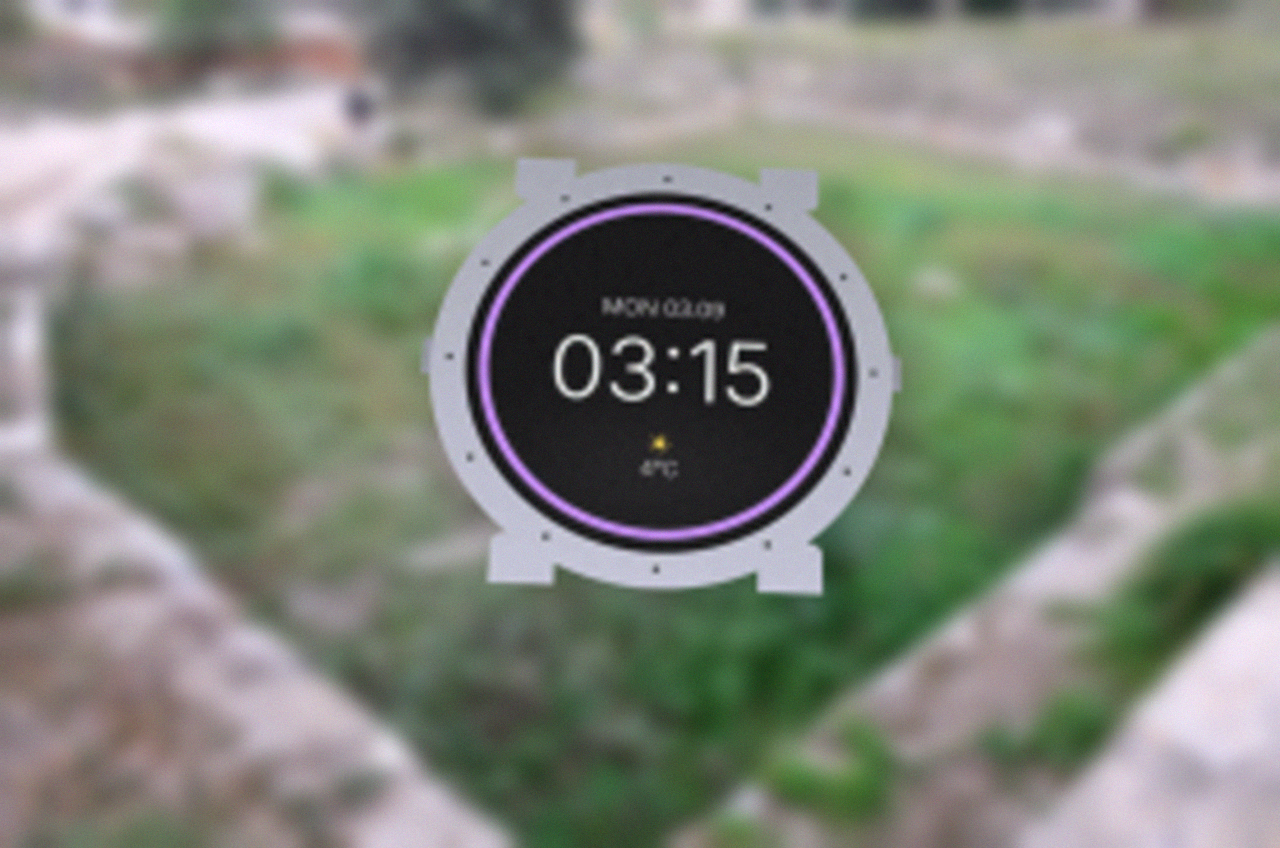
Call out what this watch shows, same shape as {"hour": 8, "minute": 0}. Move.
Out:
{"hour": 3, "minute": 15}
